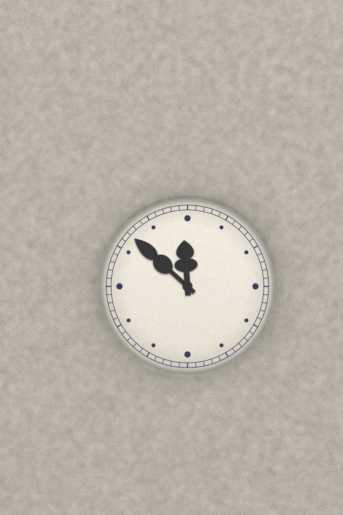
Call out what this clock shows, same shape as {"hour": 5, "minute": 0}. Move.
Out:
{"hour": 11, "minute": 52}
